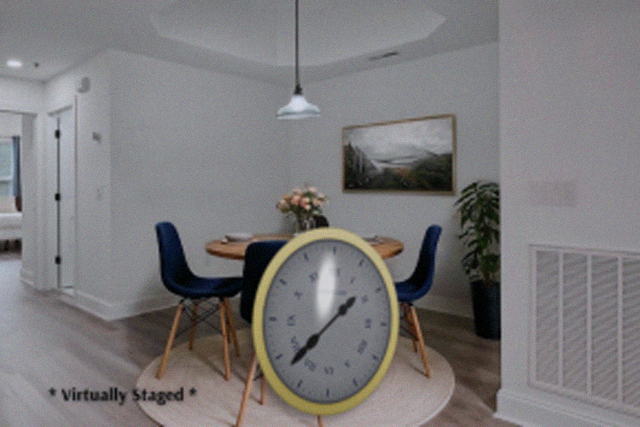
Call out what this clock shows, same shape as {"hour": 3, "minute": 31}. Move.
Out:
{"hour": 1, "minute": 38}
